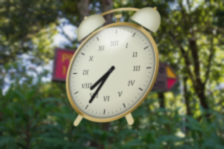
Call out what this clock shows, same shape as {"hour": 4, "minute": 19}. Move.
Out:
{"hour": 7, "minute": 35}
